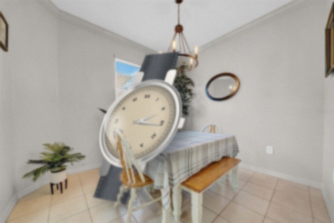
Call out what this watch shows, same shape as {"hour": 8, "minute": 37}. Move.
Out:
{"hour": 2, "minute": 16}
